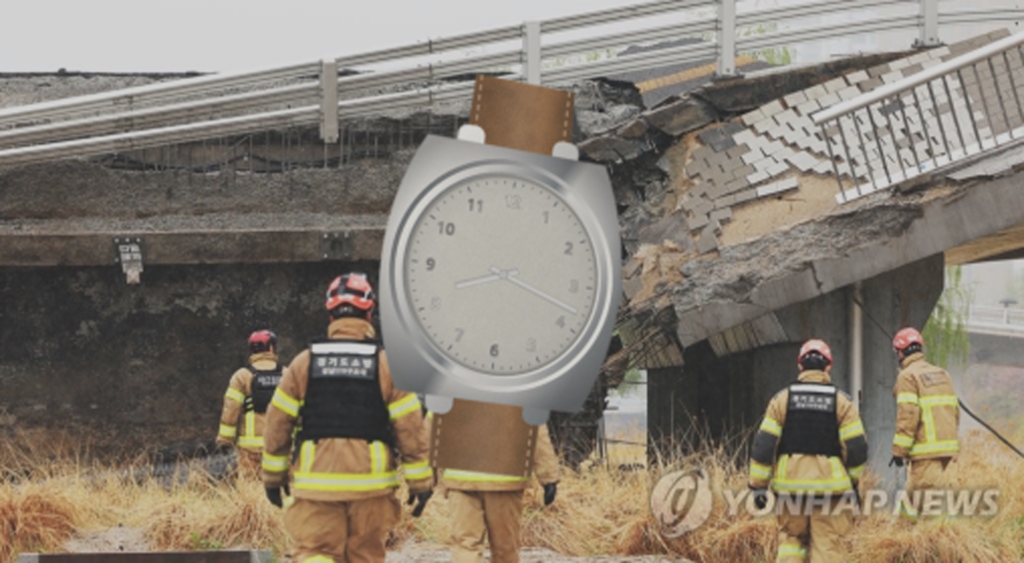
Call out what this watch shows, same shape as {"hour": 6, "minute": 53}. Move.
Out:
{"hour": 8, "minute": 18}
